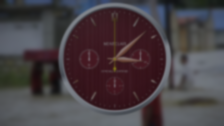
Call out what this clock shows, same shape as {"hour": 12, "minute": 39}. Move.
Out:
{"hour": 3, "minute": 8}
